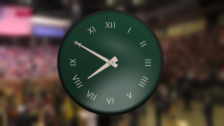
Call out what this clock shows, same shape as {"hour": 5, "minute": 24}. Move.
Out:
{"hour": 7, "minute": 50}
